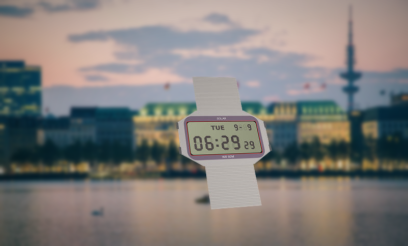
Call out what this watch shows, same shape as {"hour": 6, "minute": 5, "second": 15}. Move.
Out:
{"hour": 6, "minute": 29, "second": 29}
